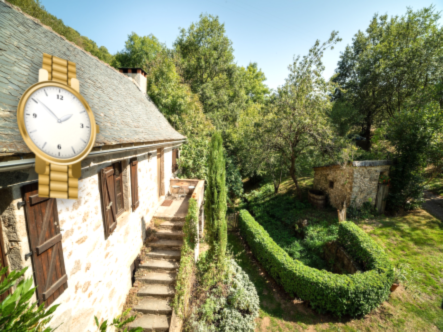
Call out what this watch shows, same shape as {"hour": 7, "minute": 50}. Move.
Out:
{"hour": 1, "minute": 51}
